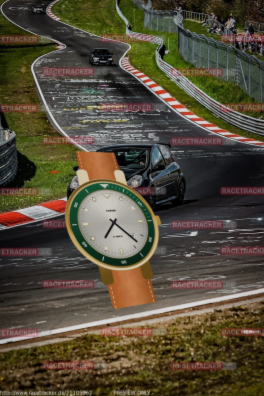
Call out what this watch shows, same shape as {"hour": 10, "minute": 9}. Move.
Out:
{"hour": 7, "minute": 23}
